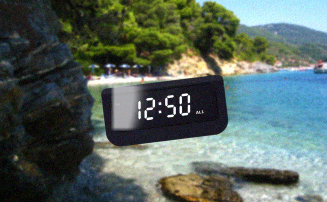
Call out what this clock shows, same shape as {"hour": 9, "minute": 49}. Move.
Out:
{"hour": 12, "minute": 50}
